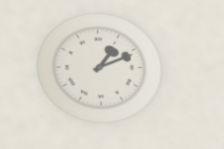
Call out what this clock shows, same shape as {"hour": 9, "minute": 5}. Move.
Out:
{"hour": 1, "minute": 11}
